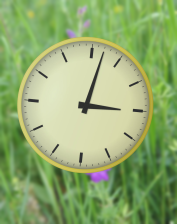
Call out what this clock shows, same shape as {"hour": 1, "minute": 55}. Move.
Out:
{"hour": 3, "minute": 2}
